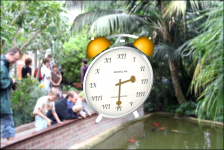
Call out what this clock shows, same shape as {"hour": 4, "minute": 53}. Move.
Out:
{"hour": 2, "minute": 30}
